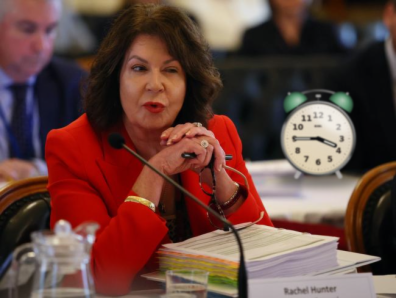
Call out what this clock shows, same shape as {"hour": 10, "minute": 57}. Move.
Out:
{"hour": 3, "minute": 45}
